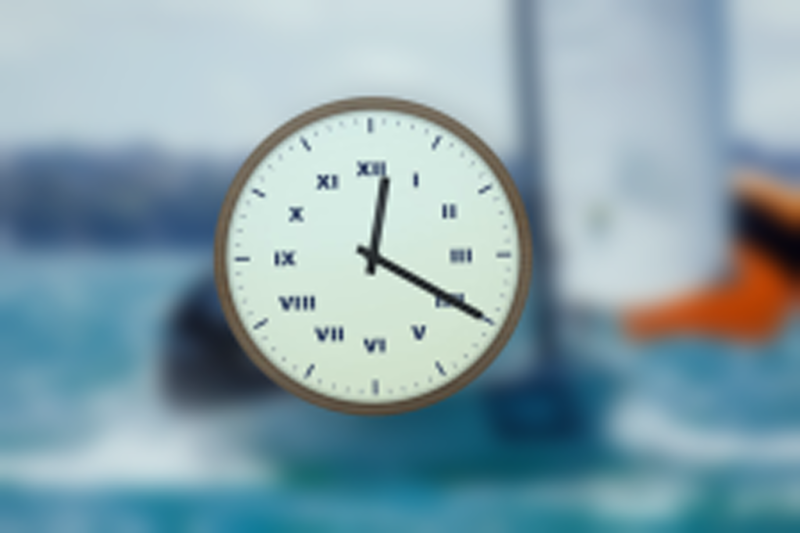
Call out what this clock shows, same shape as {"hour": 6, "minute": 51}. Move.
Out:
{"hour": 12, "minute": 20}
